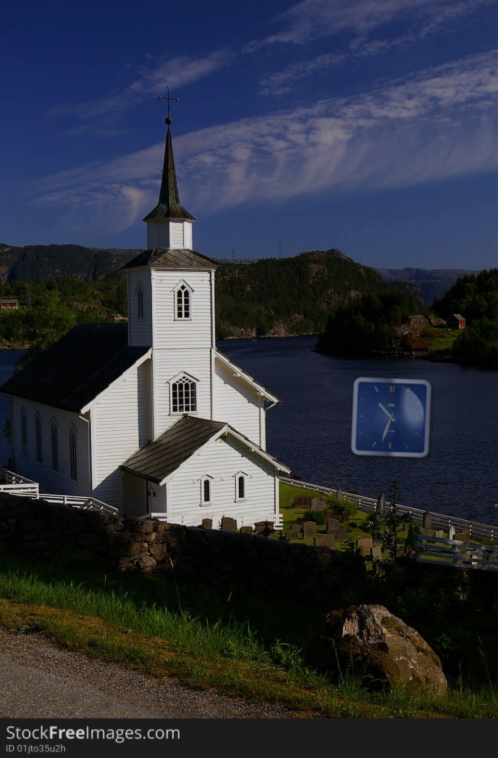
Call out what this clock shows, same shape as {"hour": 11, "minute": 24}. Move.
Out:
{"hour": 10, "minute": 33}
